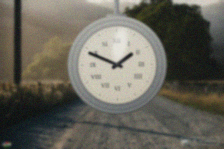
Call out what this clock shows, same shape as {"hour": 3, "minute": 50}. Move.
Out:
{"hour": 1, "minute": 49}
